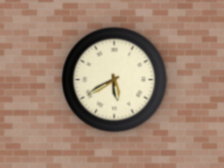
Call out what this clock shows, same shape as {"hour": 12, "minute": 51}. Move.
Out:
{"hour": 5, "minute": 40}
